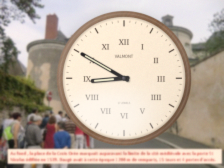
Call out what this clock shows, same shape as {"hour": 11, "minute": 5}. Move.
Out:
{"hour": 8, "minute": 50}
